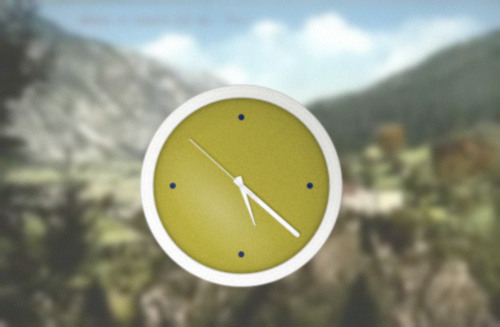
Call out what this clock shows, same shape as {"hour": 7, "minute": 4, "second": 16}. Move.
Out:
{"hour": 5, "minute": 21, "second": 52}
